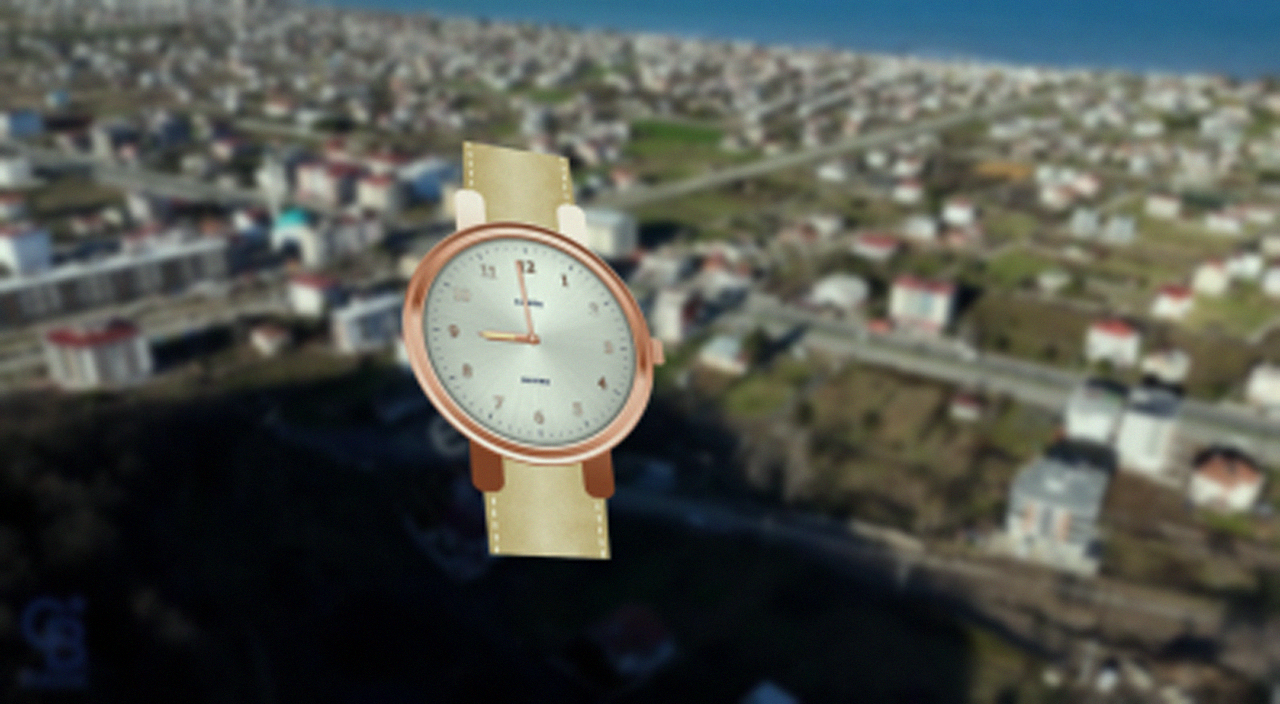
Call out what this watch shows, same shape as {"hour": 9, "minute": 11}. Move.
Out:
{"hour": 8, "minute": 59}
